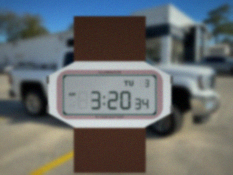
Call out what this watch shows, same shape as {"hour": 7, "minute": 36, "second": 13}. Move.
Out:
{"hour": 3, "minute": 20, "second": 34}
